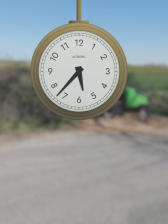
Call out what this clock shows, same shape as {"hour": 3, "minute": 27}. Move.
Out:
{"hour": 5, "minute": 37}
